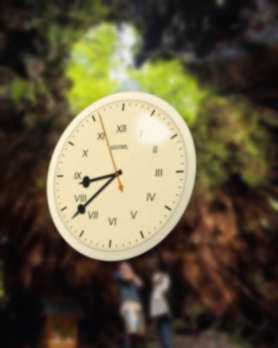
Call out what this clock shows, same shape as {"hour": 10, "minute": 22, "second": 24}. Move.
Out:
{"hour": 8, "minute": 37, "second": 56}
